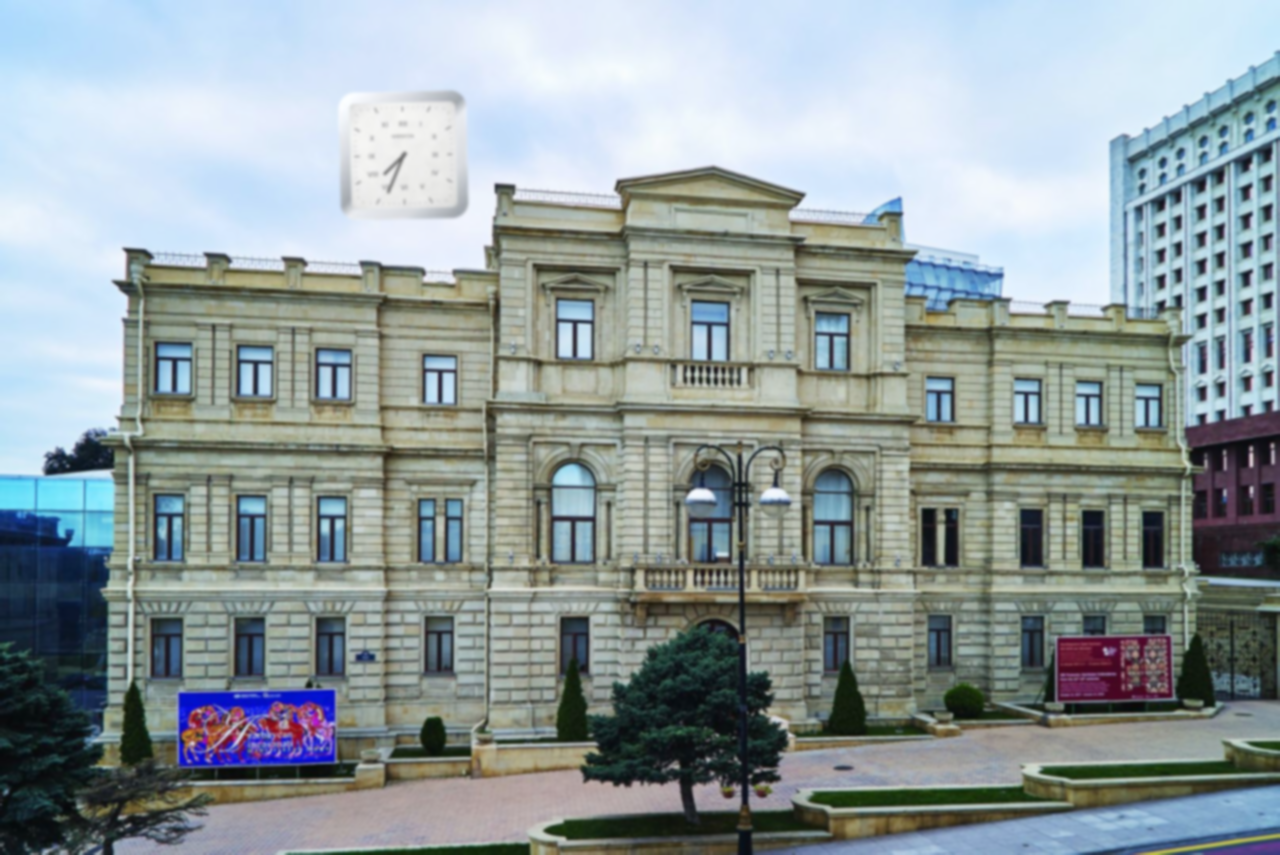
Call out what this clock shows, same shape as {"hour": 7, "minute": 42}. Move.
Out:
{"hour": 7, "minute": 34}
